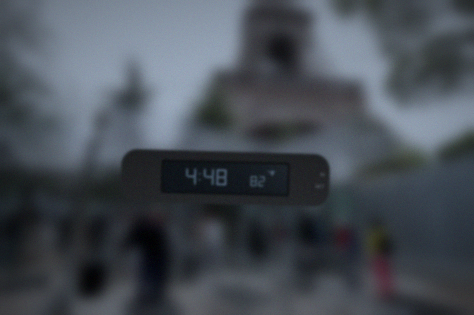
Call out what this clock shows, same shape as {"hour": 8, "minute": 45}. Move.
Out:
{"hour": 4, "minute": 48}
